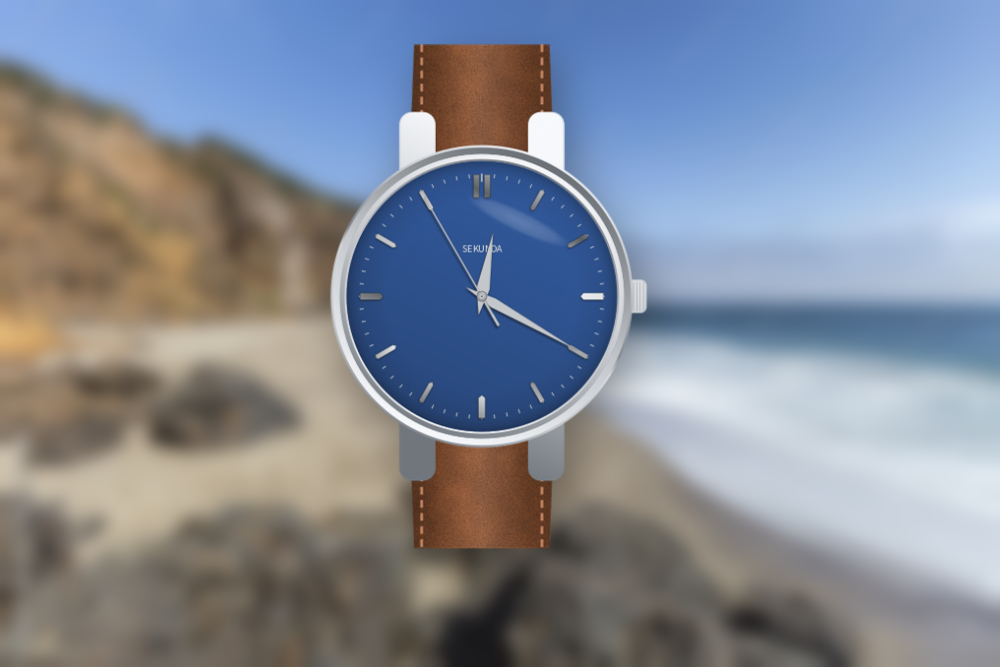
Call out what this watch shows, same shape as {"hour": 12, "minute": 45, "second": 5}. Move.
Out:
{"hour": 12, "minute": 19, "second": 55}
